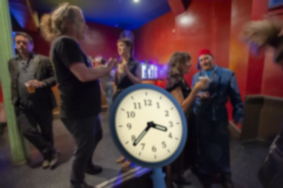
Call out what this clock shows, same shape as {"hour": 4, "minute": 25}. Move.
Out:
{"hour": 3, "minute": 38}
